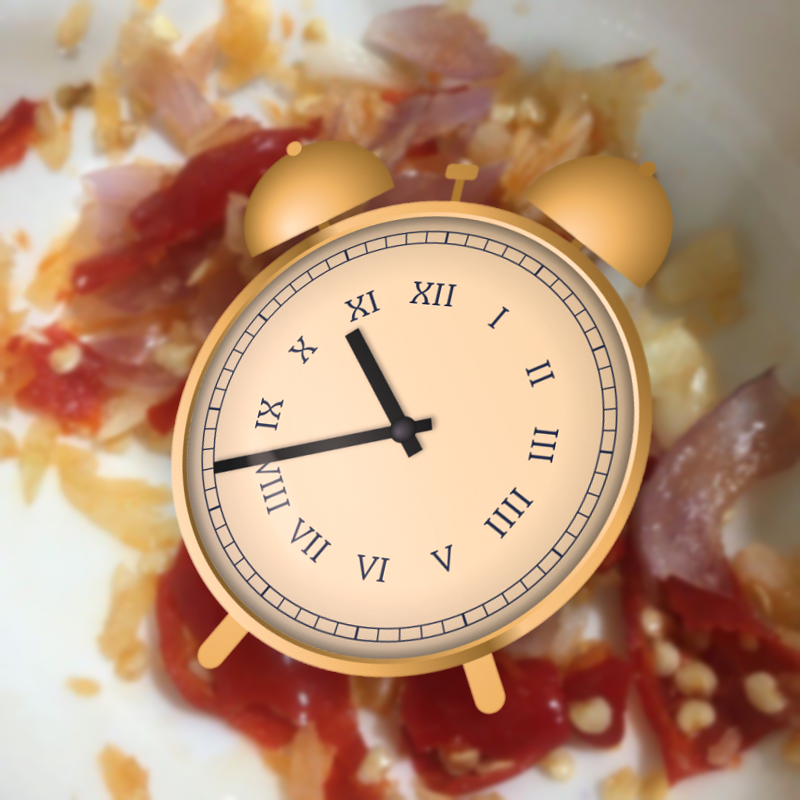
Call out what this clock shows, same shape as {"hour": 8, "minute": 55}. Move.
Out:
{"hour": 10, "minute": 42}
